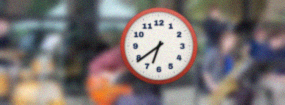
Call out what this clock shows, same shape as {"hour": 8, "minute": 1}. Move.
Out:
{"hour": 6, "minute": 39}
